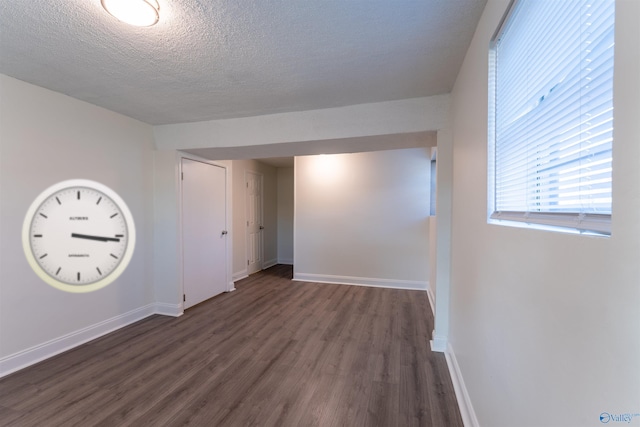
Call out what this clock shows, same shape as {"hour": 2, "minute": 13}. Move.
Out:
{"hour": 3, "minute": 16}
